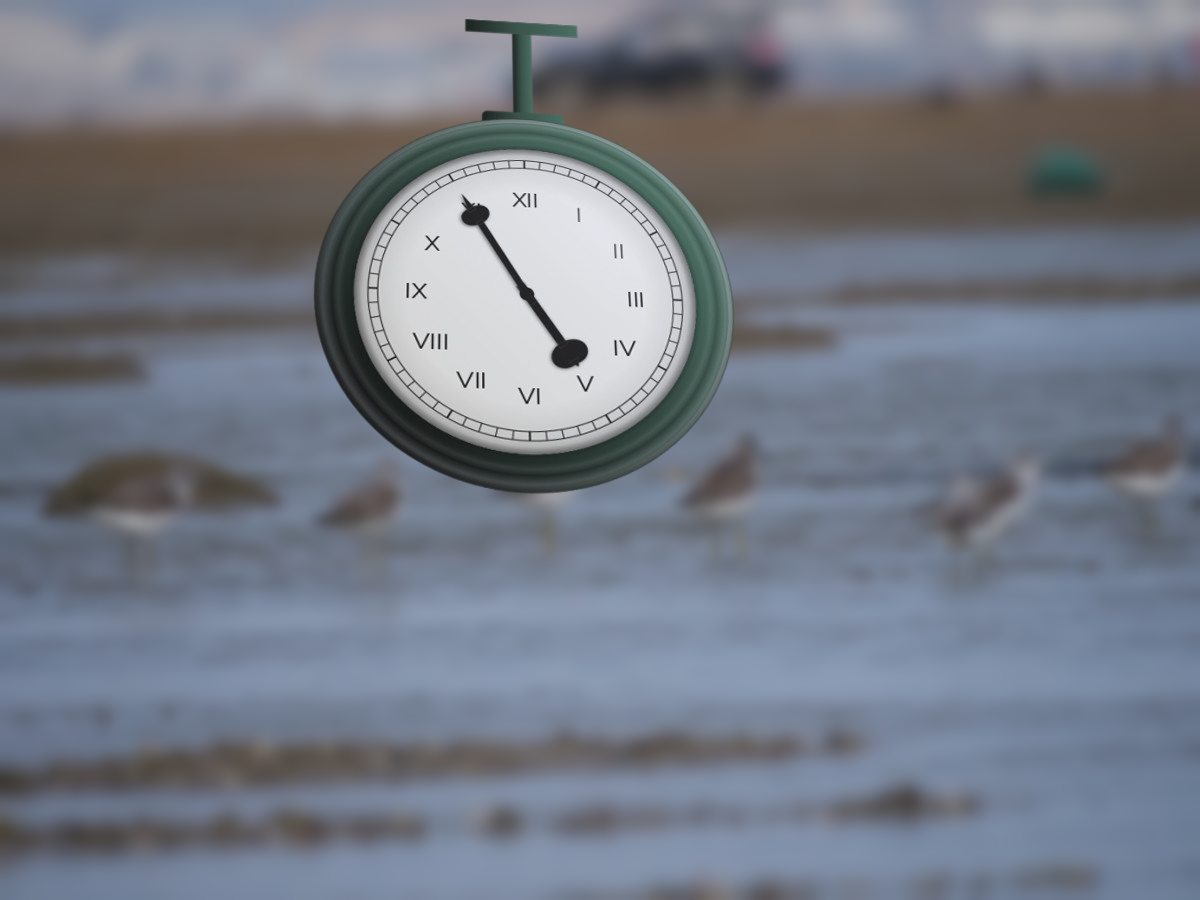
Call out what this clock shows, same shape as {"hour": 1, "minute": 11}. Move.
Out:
{"hour": 4, "minute": 55}
